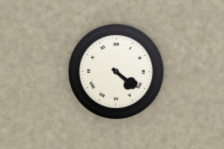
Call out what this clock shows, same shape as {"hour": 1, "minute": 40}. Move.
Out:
{"hour": 4, "minute": 21}
